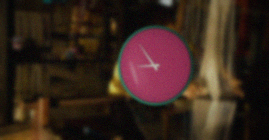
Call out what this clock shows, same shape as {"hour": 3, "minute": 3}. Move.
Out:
{"hour": 8, "minute": 54}
